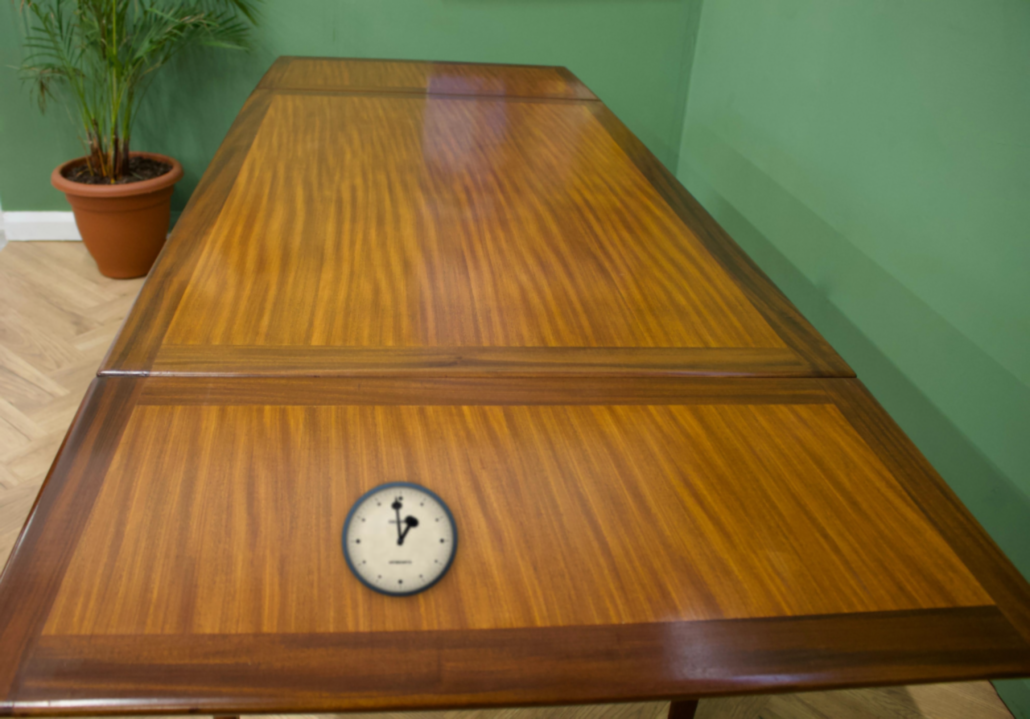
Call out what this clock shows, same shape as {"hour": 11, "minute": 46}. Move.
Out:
{"hour": 12, "minute": 59}
